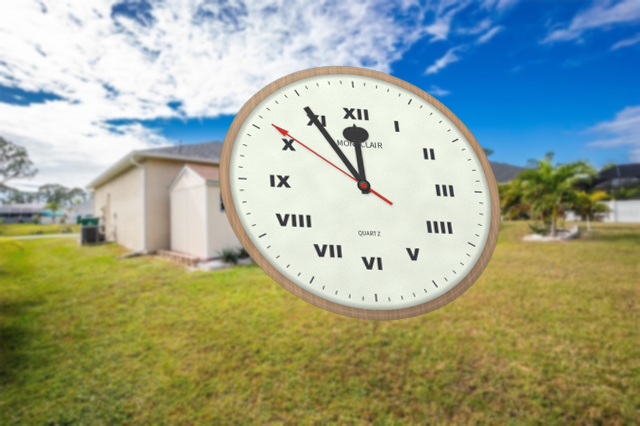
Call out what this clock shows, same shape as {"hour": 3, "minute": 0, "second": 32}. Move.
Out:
{"hour": 11, "minute": 54, "second": 51}
